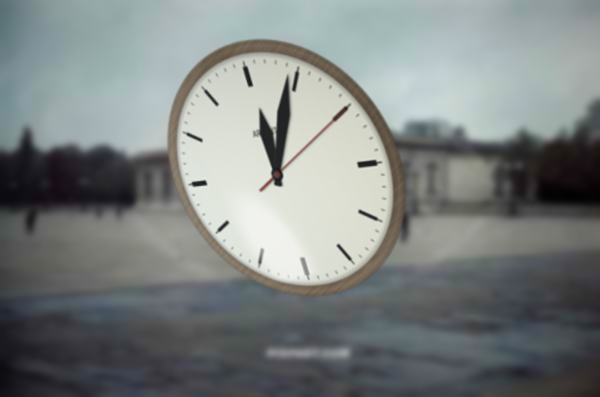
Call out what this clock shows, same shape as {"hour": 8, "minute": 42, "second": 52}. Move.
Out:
{"hour": 12, "minute": 4, "second": 10}
